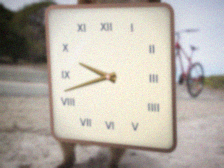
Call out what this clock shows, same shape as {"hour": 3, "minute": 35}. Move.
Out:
{"hour": 9, "minute": 42}
